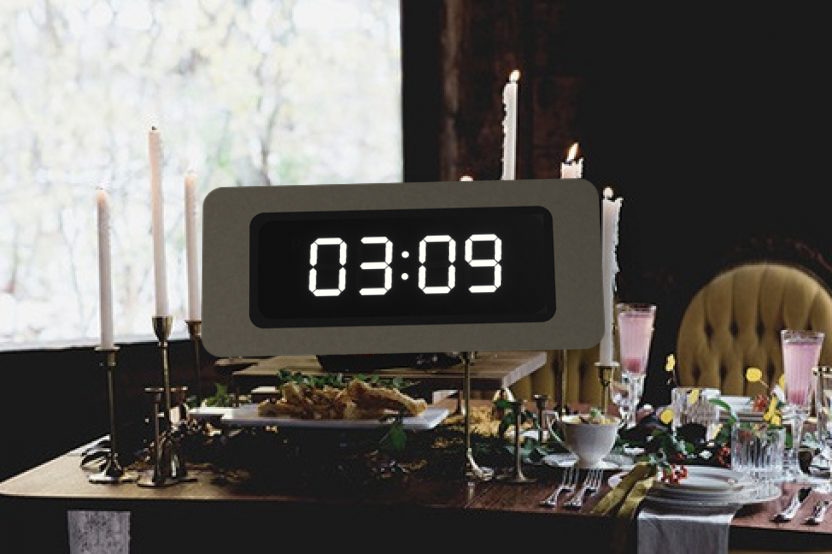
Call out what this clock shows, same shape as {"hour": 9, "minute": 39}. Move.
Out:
{"hour": 3, "minute": 9}
